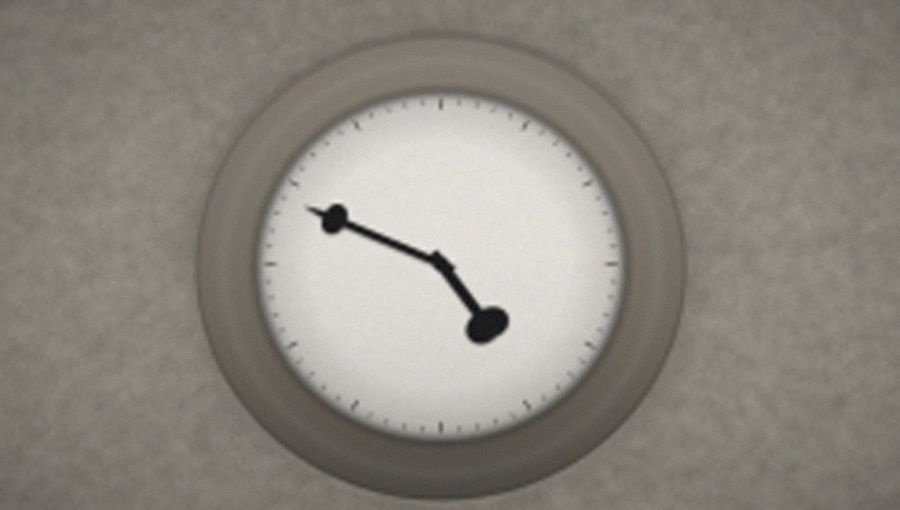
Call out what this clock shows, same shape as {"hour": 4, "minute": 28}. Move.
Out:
{"hour": 4, "minute": 49}
